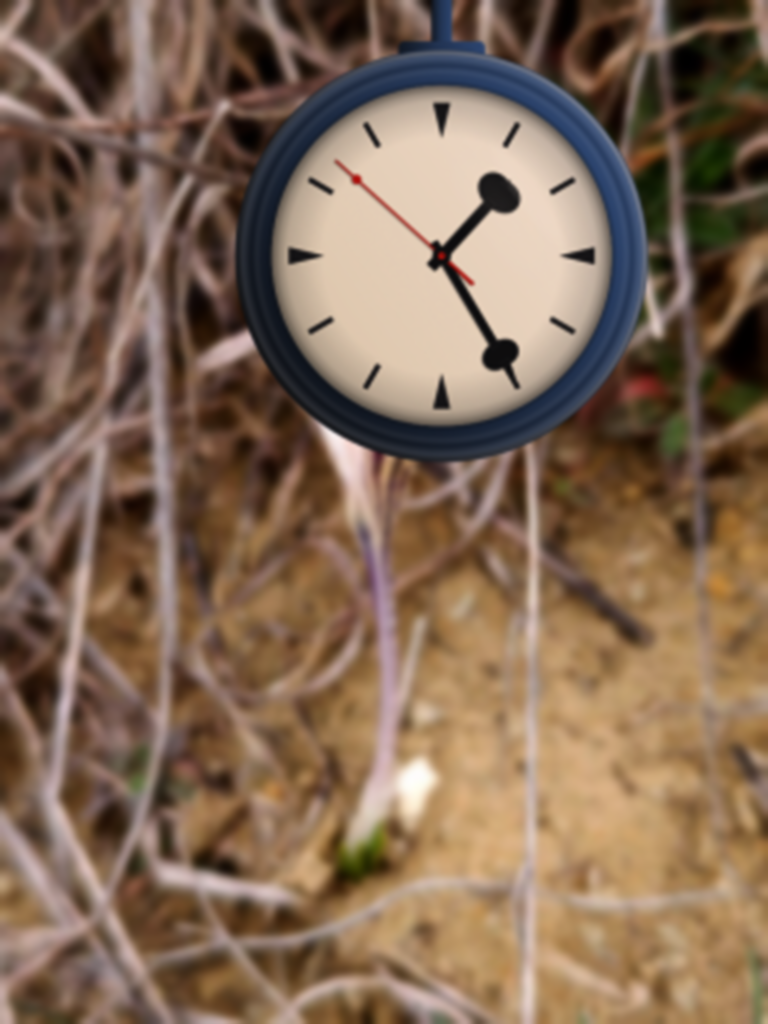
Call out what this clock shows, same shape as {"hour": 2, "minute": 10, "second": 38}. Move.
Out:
{"hour": 1, "minute": 24, "second": 52}
